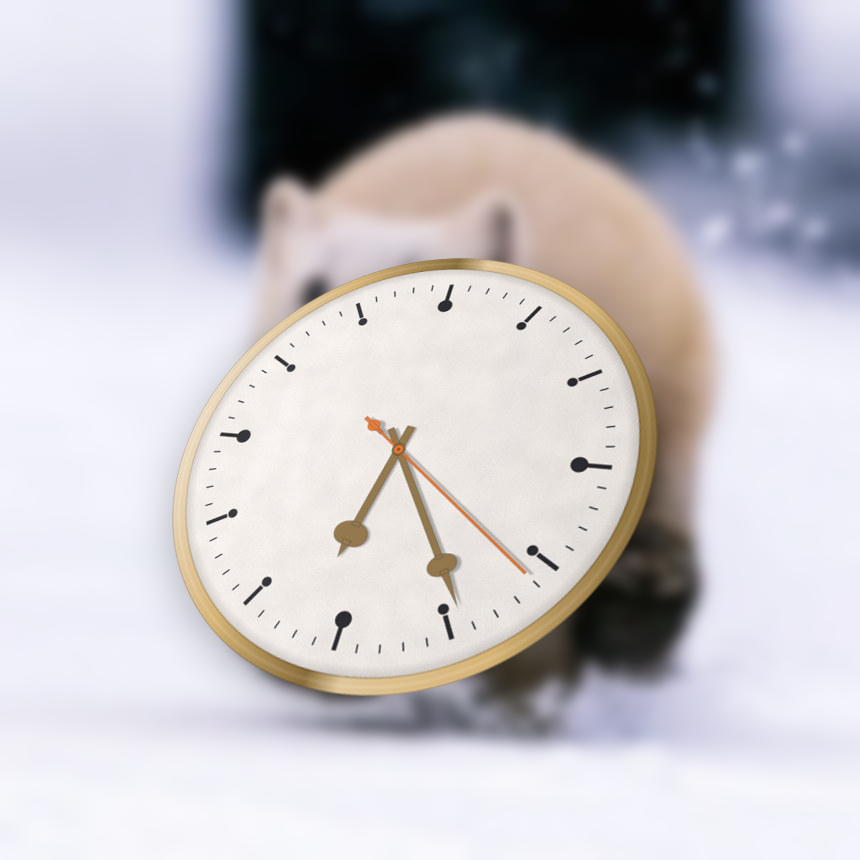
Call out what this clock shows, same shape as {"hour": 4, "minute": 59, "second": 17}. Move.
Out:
{"hour": 6, "minute": 24, "second": 21}
